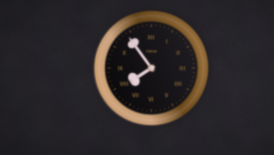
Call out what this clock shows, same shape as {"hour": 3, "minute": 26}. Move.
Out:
{"hour": 7, "minute": 54}
